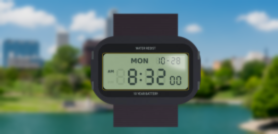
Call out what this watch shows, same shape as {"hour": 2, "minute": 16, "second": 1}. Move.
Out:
{"hour": 8, "minute": 32, "second": 0}
